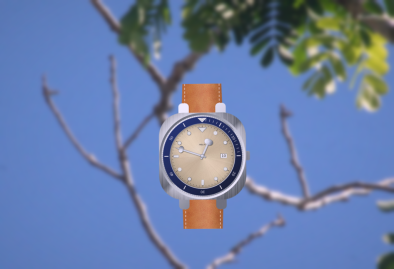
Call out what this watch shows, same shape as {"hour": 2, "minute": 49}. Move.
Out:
{"hour": 12, "minute": 48}
